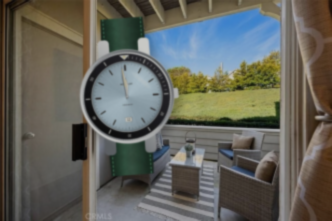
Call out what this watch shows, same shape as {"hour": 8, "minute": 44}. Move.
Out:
{"hour": 11, "minute": 59}
